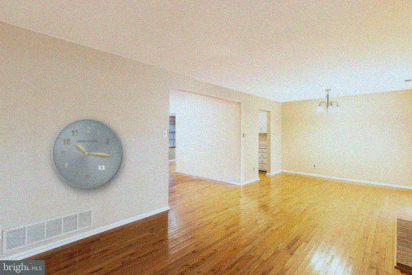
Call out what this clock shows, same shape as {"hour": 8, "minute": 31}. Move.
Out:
{"hour": 10, "minute": 16}
